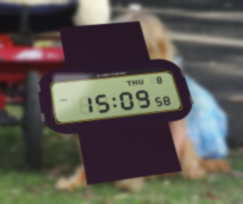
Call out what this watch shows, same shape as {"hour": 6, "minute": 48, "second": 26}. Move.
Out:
{"hour": 15, "minute": 9, "second": 58}
